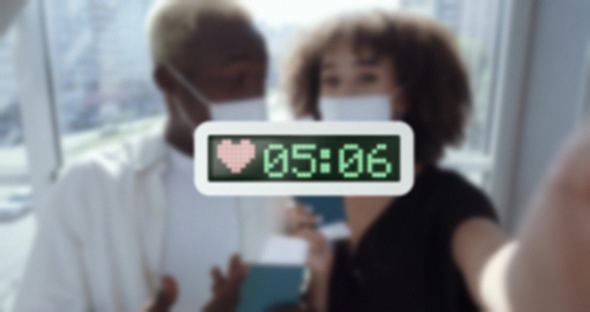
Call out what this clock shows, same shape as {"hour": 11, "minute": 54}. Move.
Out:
{"hour": 5, "minute": 6}
